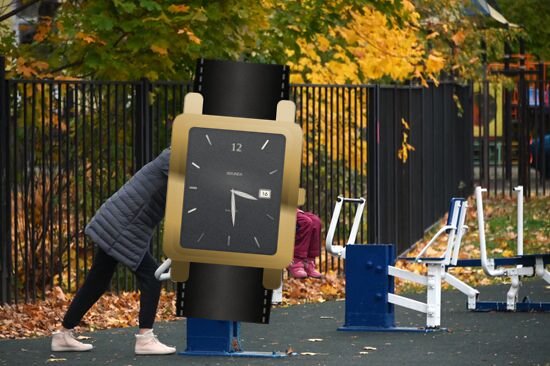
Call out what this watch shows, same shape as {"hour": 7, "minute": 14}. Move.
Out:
{"hour": 3, "minute": 29}
